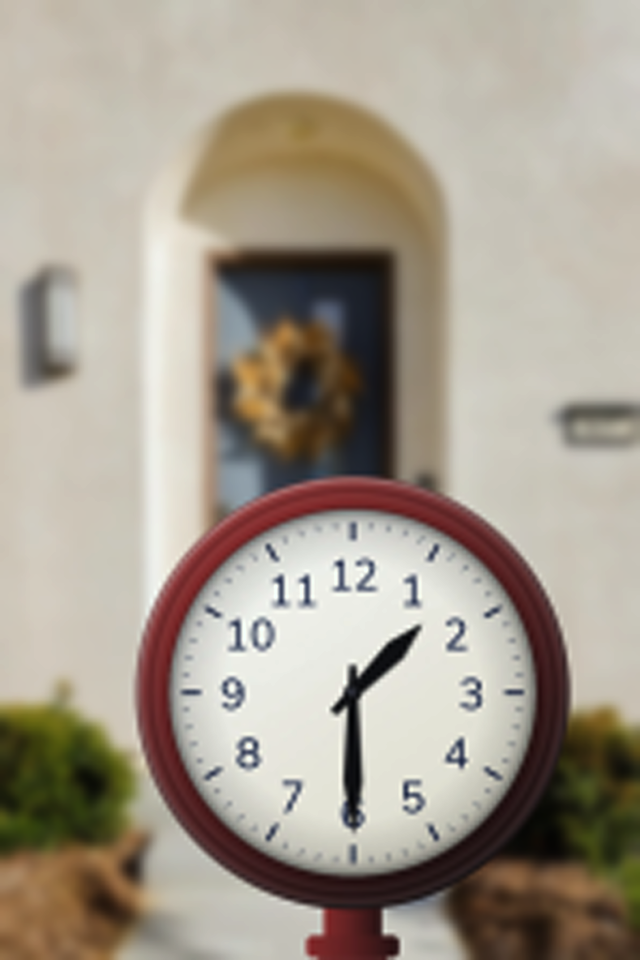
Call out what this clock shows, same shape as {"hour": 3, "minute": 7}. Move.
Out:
{"hour": 1, "minute": 30}
